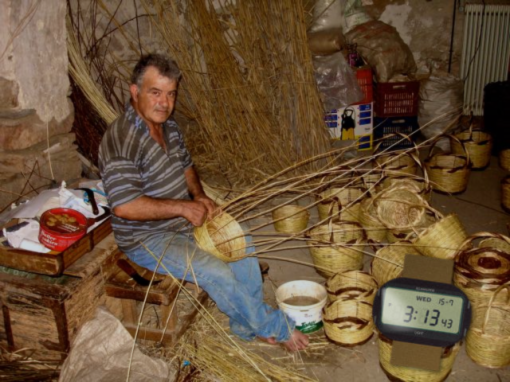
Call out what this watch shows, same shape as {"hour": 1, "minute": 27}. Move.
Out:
{"hour": 3, "minute": 13}
